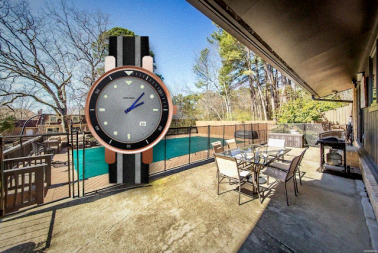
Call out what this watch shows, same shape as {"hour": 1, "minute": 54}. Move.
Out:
{"hour": 2, "minute": 7}
